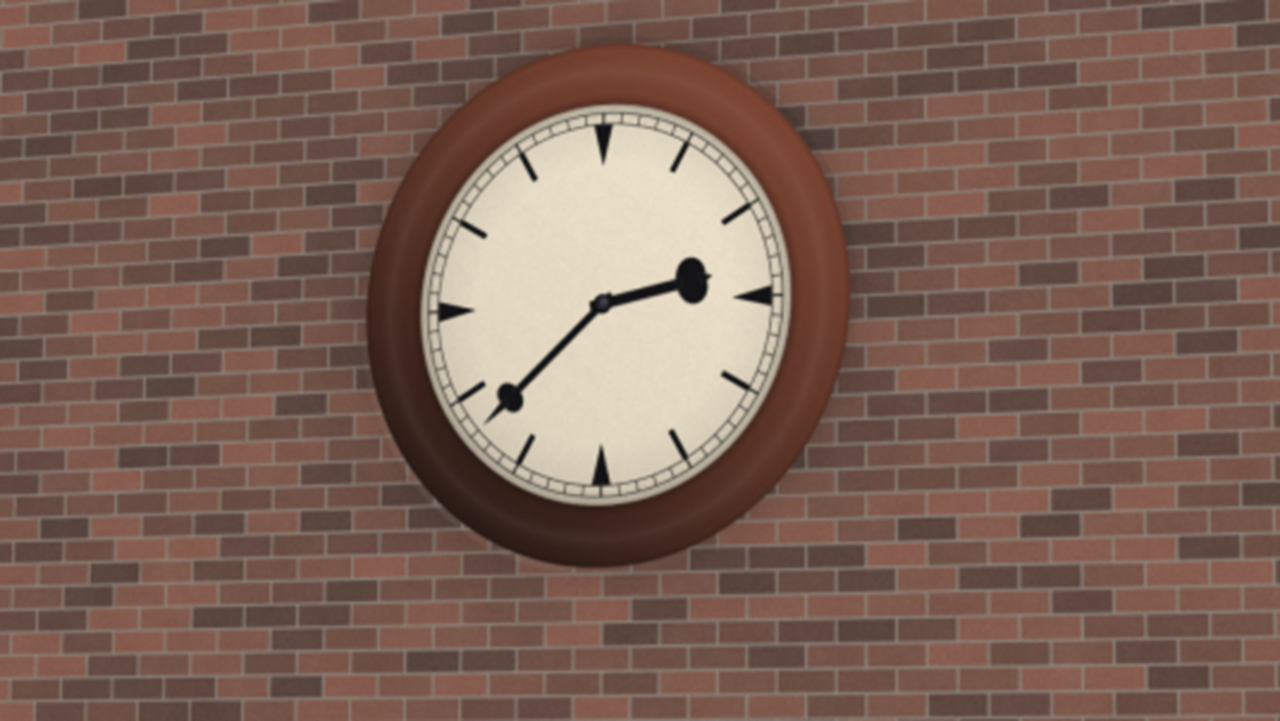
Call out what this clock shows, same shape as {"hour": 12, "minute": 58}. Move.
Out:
{"hour": 2, "minute": 38}
